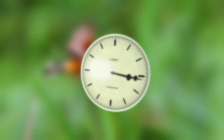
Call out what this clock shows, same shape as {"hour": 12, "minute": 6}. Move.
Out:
{"hour": 3, "minute": 16}
